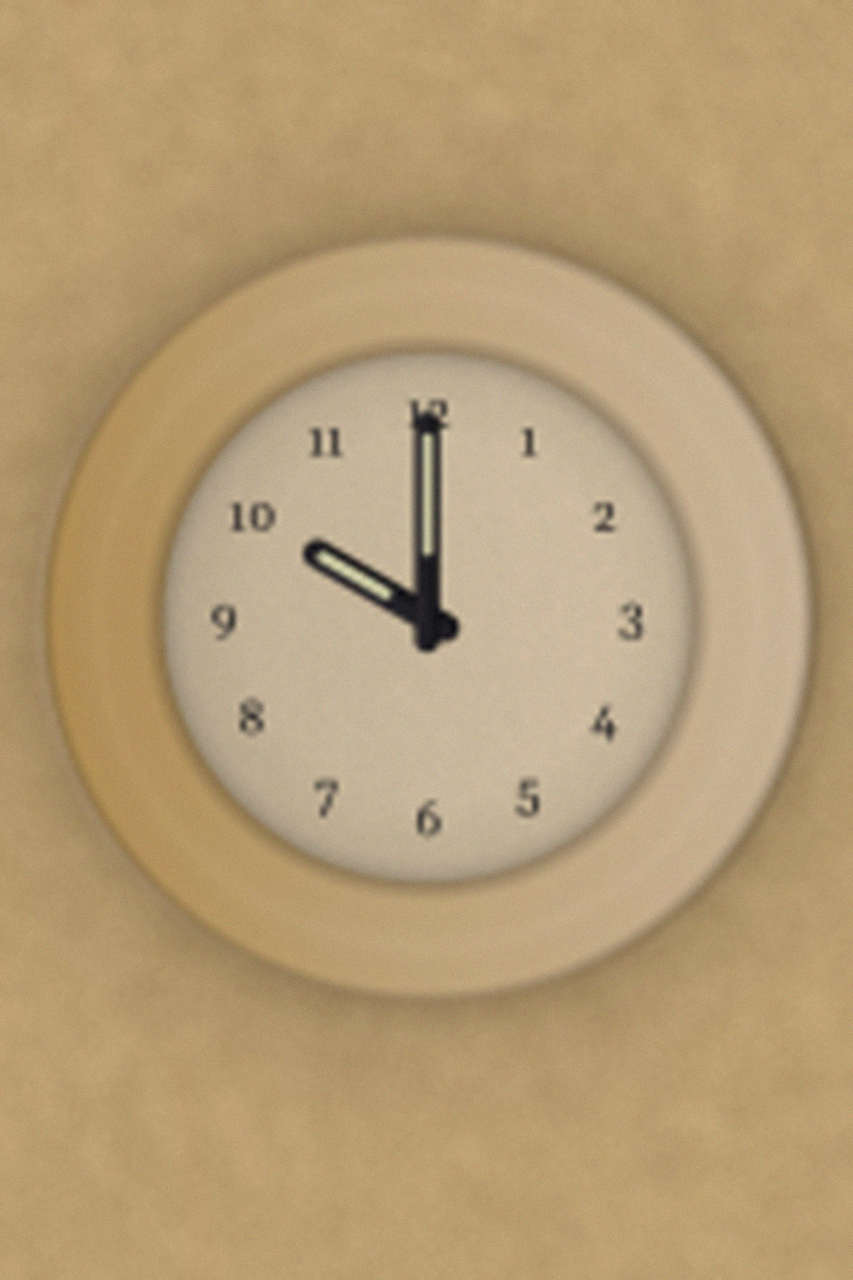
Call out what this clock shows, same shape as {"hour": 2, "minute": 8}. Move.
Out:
{"hour": 10, "minute": 0}
